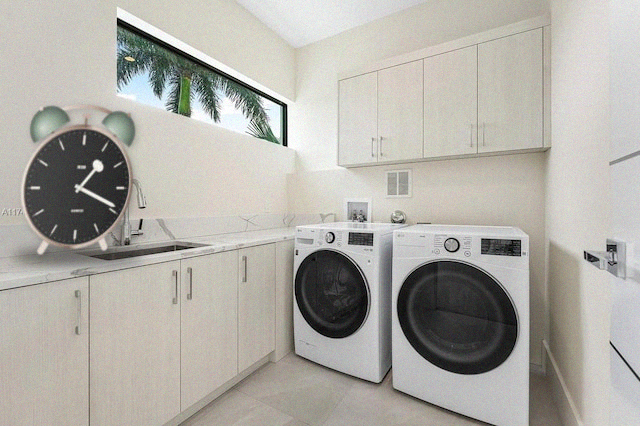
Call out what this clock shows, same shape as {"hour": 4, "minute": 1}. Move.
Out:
{"hour": 1, "minute": 19}
